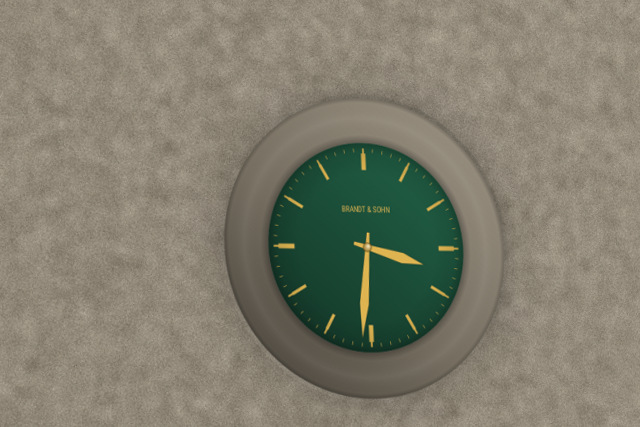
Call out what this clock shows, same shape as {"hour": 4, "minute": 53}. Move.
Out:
{"hour": 3, "minute": 31}
